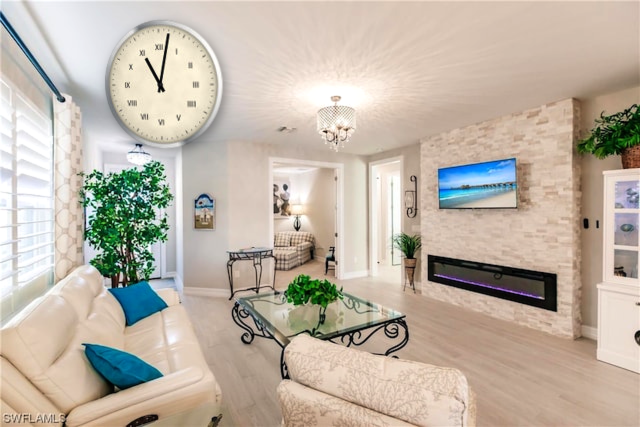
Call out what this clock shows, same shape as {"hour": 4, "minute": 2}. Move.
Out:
{"hour": 11, "minute": 2}
